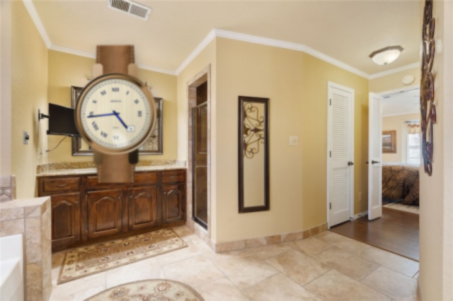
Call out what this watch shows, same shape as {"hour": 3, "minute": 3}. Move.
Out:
{"hour": 4, "minute": 44}
